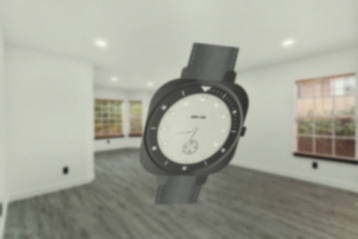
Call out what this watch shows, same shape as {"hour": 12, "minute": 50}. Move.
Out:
{"hour": 8, "minute": 33}
